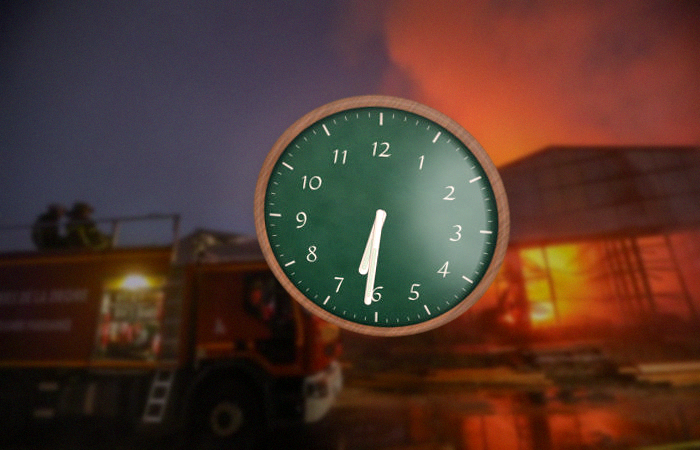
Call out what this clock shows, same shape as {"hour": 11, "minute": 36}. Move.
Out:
{"hour": 6, "minute": 31}
